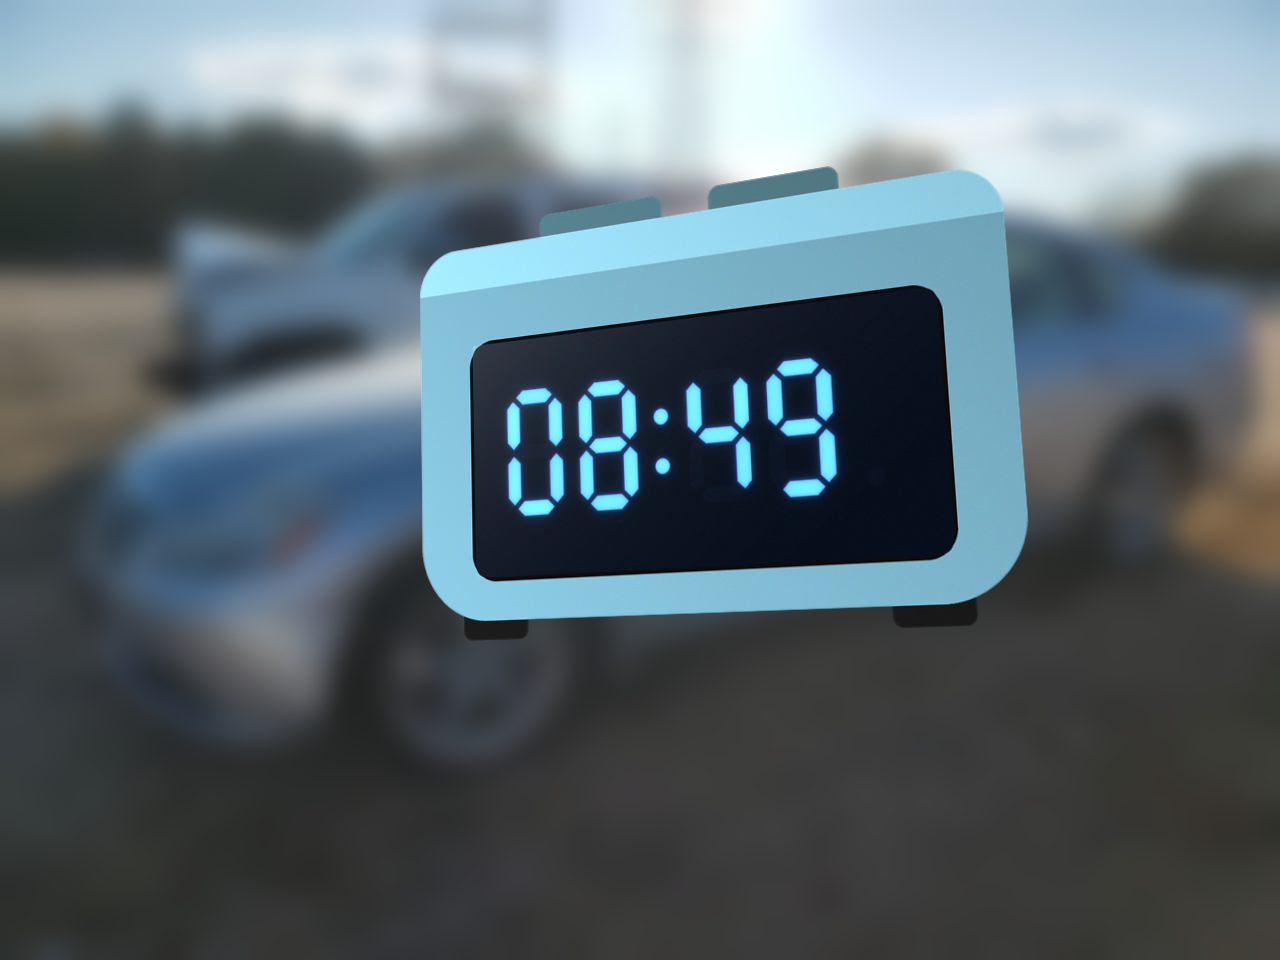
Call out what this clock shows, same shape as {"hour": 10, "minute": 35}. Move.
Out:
{"hour": 8, "minute": 49}
